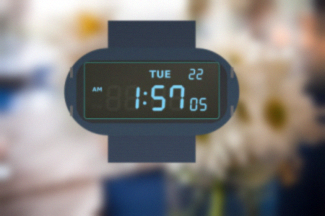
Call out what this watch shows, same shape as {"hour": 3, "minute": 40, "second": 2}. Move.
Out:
{"hour": 1, "minute": 57, "second": 5}
